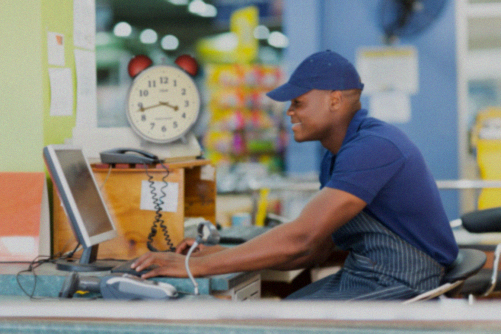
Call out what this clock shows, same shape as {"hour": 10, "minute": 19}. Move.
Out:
{"hour": 3, "minute": 43}
